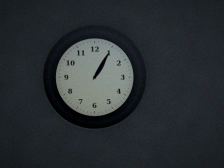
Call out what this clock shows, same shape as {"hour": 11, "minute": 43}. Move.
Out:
{"hour": 1, "minute": 5}
